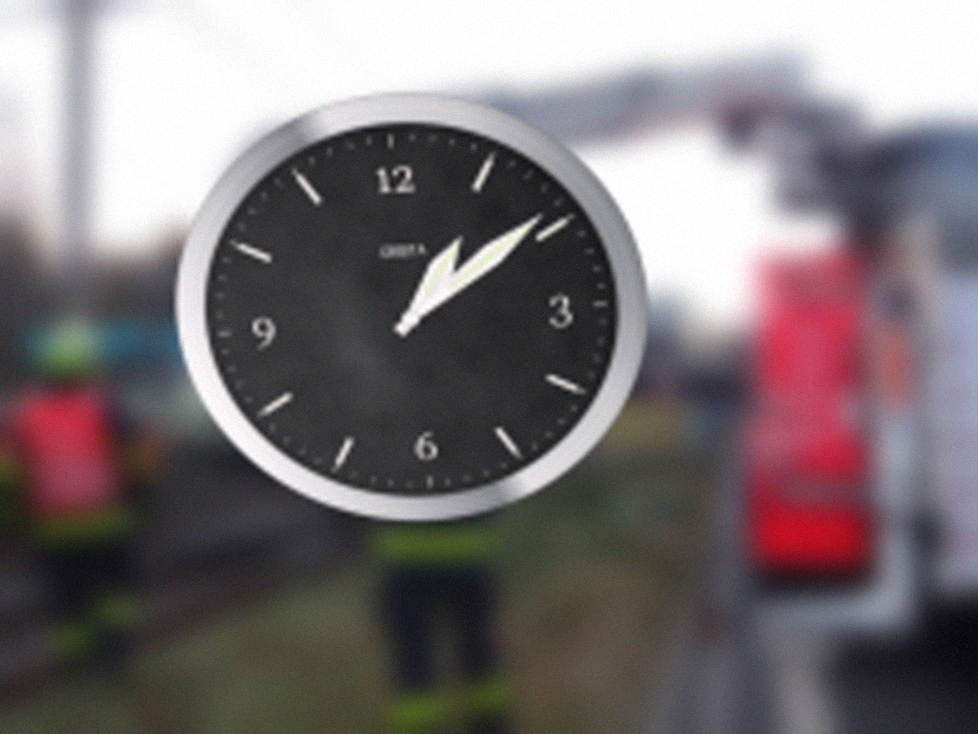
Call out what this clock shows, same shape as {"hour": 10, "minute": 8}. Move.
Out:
{"hour": 1, "minute": 9}
